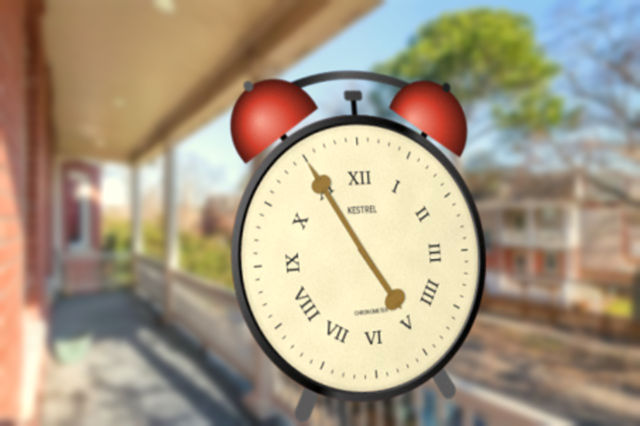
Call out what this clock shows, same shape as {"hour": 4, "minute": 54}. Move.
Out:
{"hour": 4, "minute": 55}
